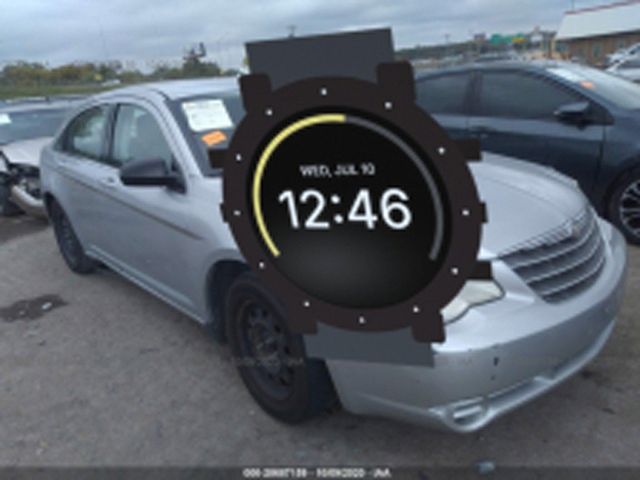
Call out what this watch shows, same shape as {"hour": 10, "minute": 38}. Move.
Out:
{"hour": 12, "minute": 46}
